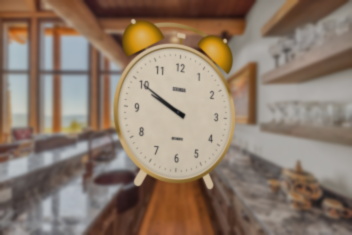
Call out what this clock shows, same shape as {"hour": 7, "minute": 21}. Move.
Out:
{"hour": 9, "minute": 50}
